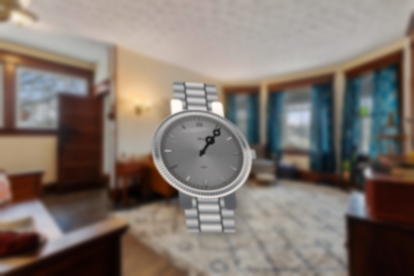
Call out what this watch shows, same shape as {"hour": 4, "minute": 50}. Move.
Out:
{"hour": 1, "minute": 6}
